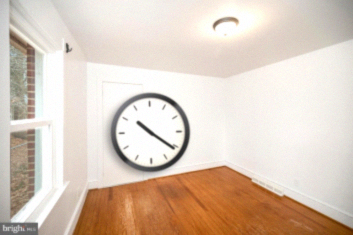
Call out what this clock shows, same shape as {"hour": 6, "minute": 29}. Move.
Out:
{"hour": 10, "minute": 21}
